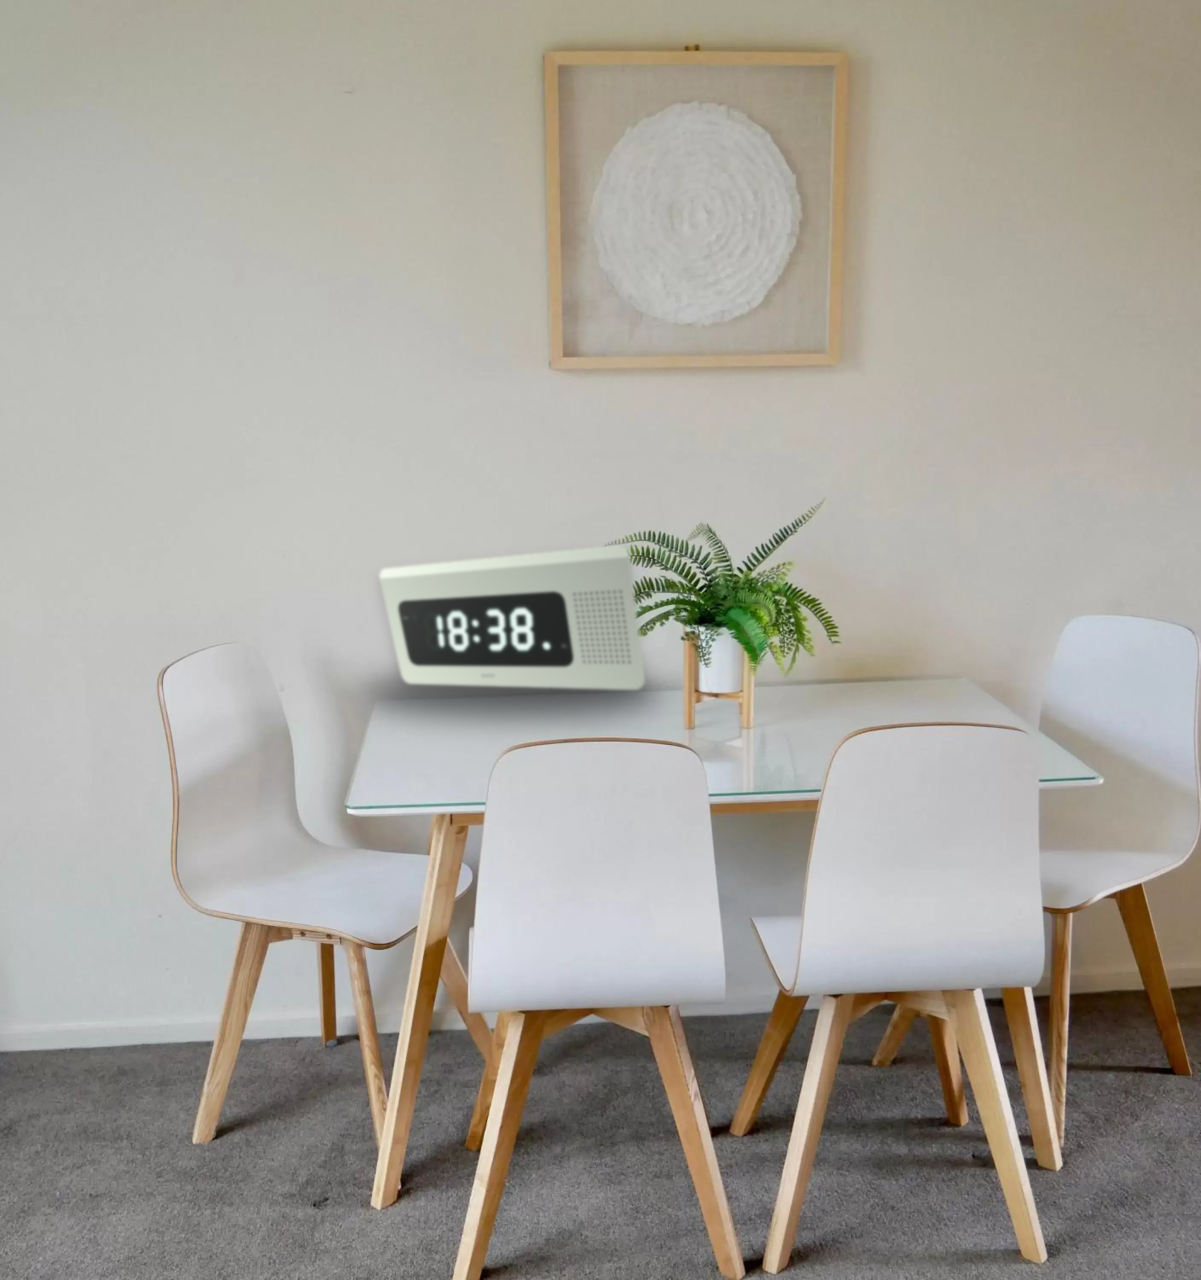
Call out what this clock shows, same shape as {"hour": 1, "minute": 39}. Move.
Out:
{"hour": 18, "minute": 38}
